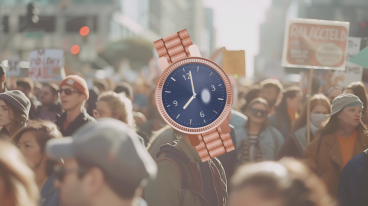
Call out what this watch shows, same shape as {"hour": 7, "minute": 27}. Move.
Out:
{"hour": 8, "minute": 2}
